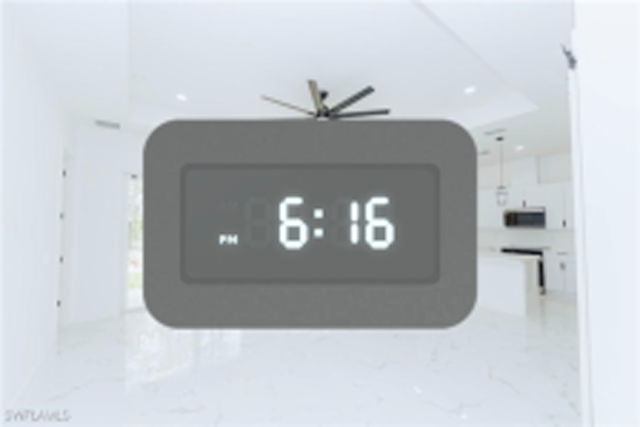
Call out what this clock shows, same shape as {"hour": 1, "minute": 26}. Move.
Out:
{"hour": 6, "minute": 16}
